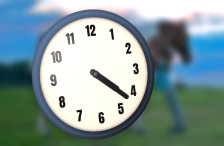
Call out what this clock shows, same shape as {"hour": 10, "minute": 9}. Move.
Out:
{"hour": 4, "minute": 22}
